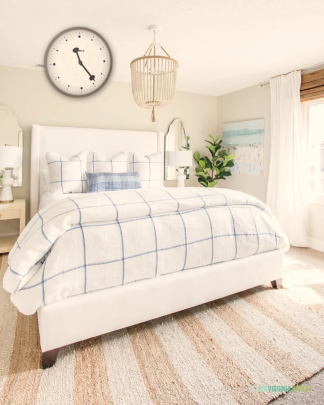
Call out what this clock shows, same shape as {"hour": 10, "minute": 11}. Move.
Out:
{"hour": 11, "minute": 24}
